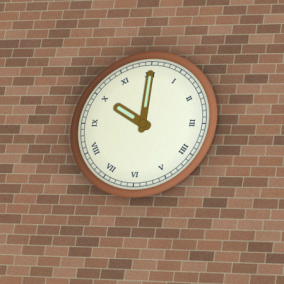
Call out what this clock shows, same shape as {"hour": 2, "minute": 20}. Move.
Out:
{"hour": 10, "minute": 0}
